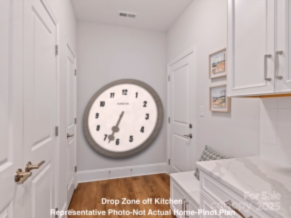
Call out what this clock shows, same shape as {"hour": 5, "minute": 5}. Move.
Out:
{"hour": 6, "minute": 33}
